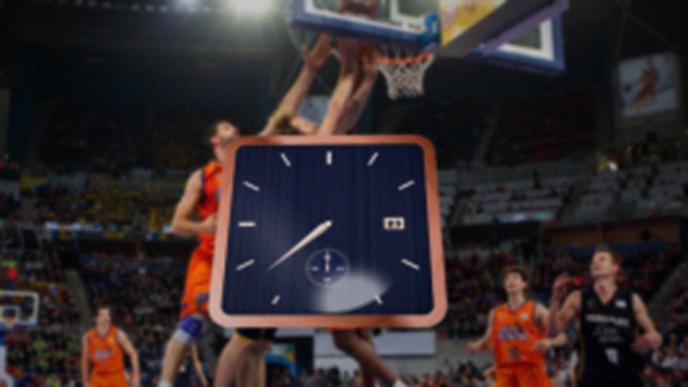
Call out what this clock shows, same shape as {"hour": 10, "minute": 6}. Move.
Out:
{"hour": 7, "minute": 38}
